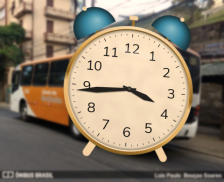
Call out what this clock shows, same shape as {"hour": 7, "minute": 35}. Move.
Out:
{"hour": 3, "minute": 44}
